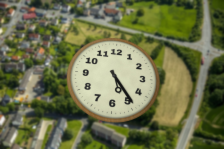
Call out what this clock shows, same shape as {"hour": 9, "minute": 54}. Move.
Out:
{"hour": 5, "minute": 24}
